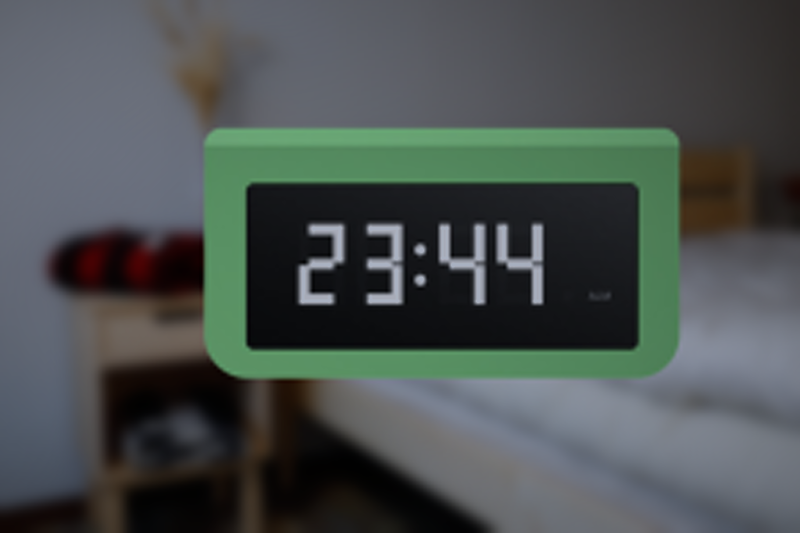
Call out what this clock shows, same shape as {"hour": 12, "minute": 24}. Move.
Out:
{"hour": 23, "minute": 44}
